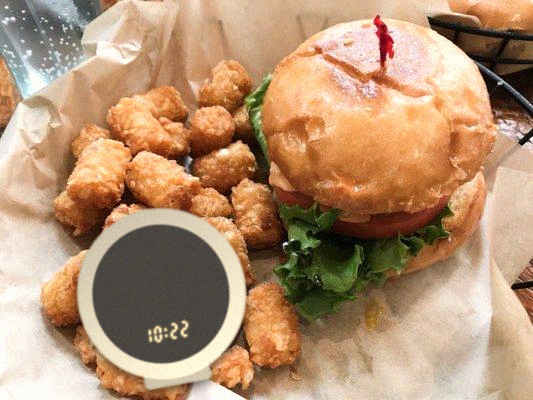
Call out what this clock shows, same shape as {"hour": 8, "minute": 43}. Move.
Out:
{"hour": 10, "minute": 22}
